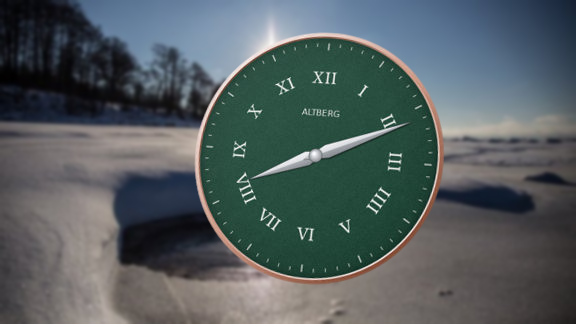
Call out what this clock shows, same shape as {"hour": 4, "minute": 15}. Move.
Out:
{"hour": 8, "minute": 11}
